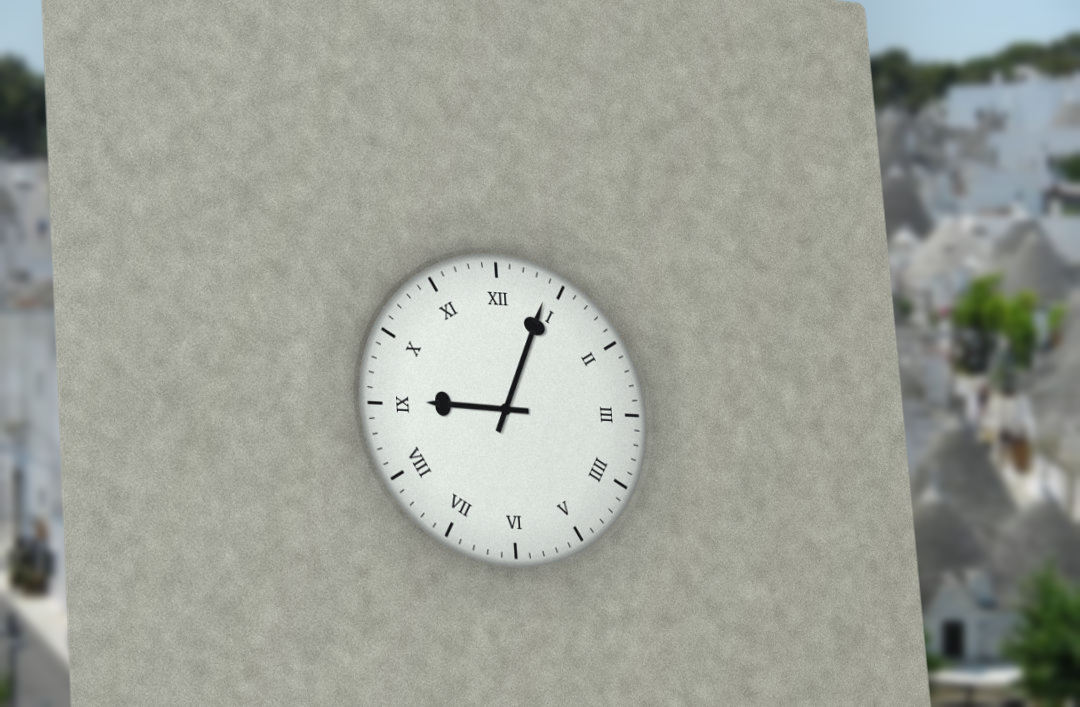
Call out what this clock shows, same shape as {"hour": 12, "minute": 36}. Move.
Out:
{"hour": 9, "minute": 4}
